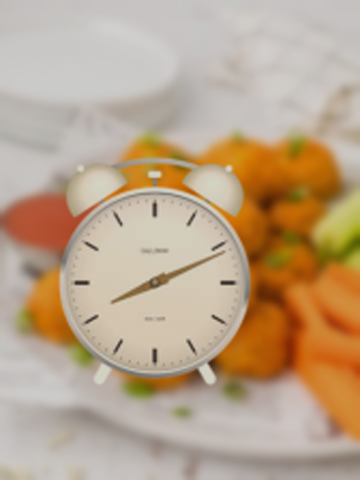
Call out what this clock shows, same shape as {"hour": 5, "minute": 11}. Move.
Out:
{"hour": 8, "minute": 11}
